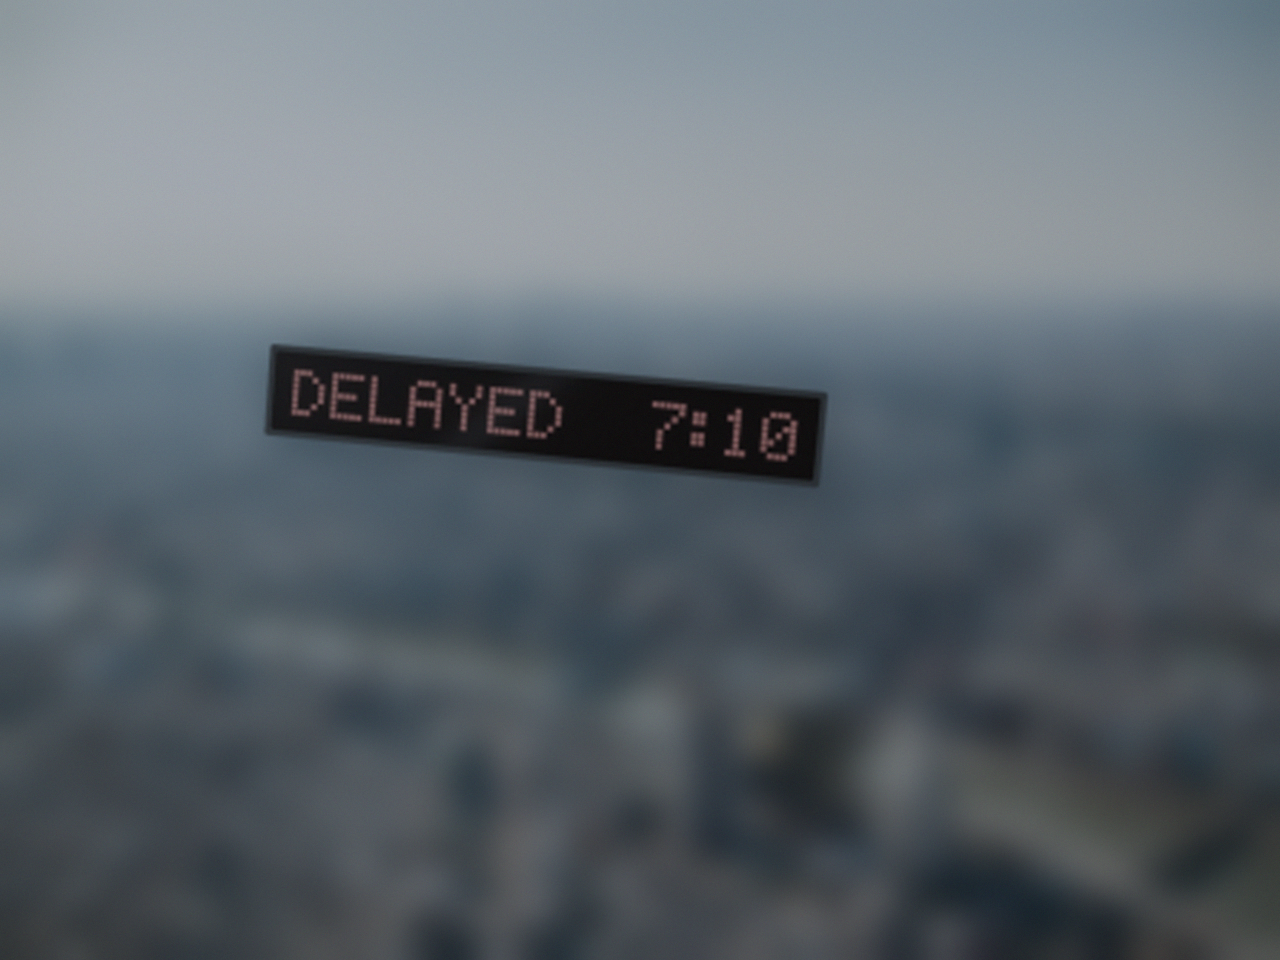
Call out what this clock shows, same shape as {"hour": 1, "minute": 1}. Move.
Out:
{"hour": 7, "minute": 10}
